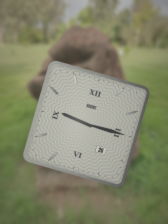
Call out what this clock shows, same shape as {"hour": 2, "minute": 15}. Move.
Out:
{"hour": 9, "minute": 15}
